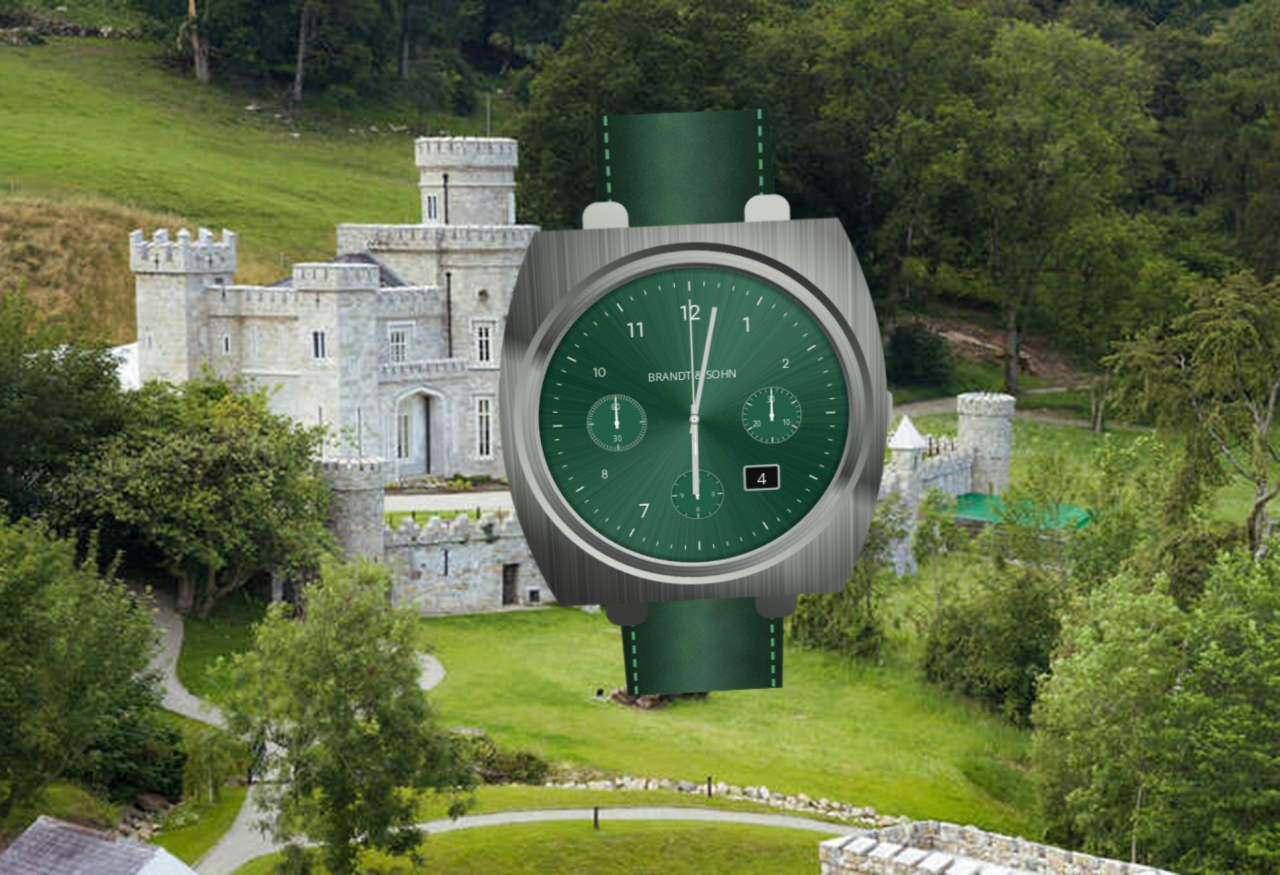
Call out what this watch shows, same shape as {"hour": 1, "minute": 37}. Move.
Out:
{"hour": 6, "minute": 2}
